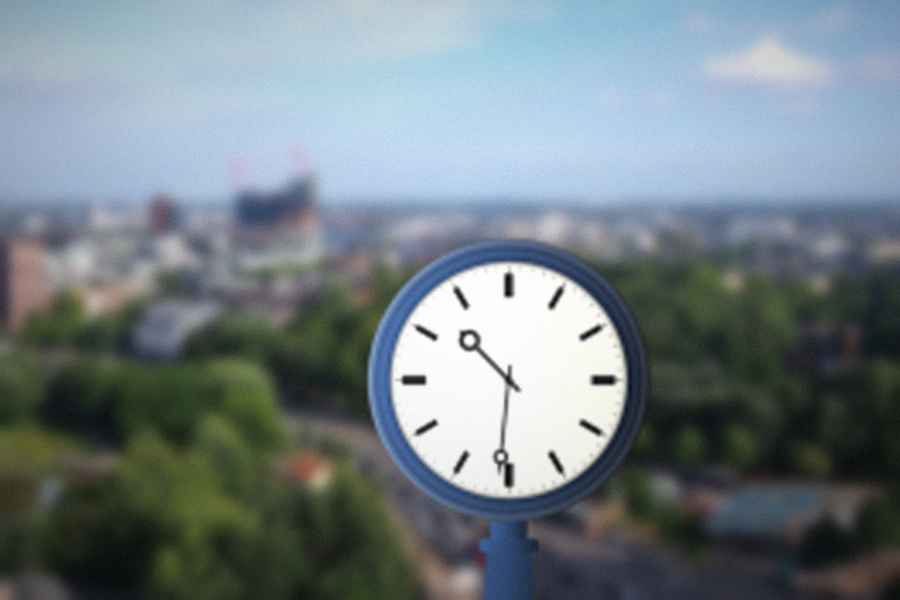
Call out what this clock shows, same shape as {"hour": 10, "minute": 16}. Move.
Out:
{"hour": 10, "minute": 31}
